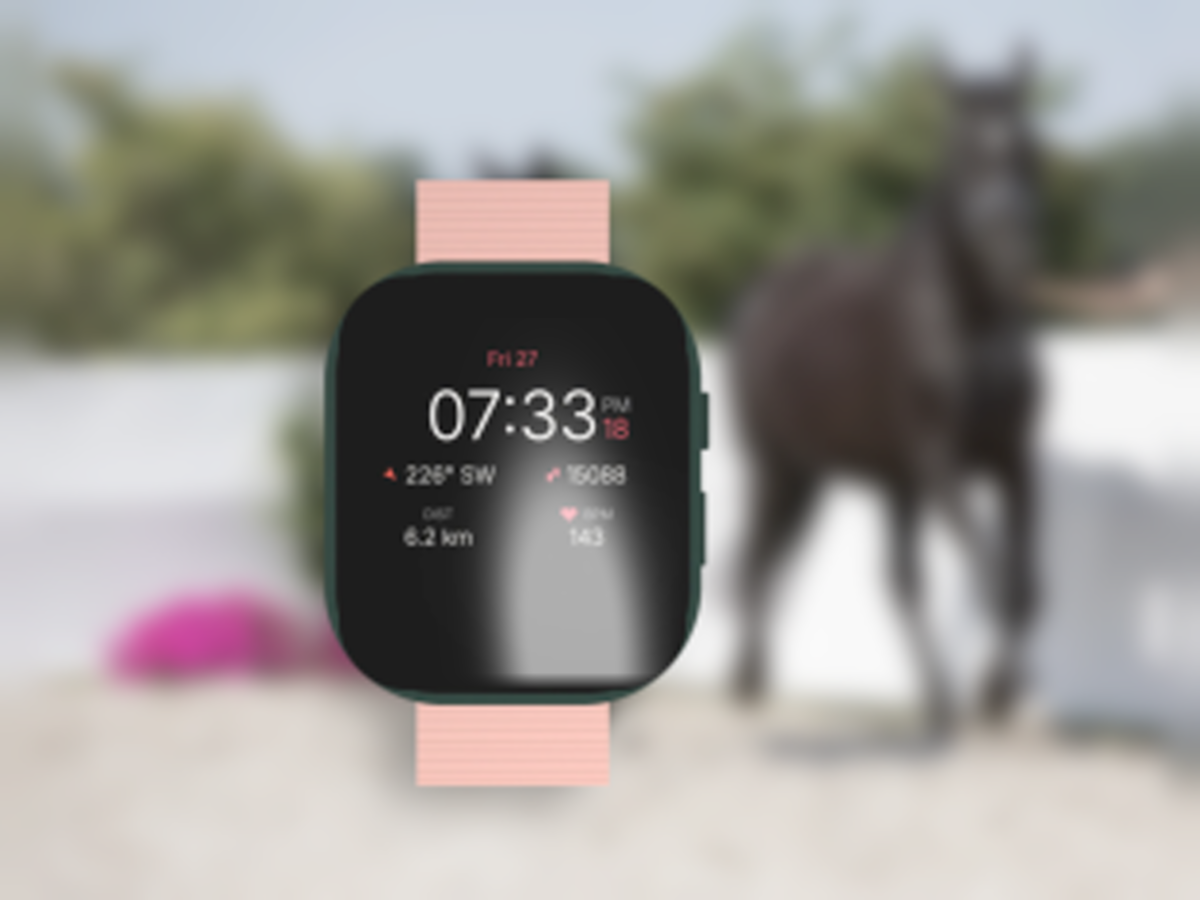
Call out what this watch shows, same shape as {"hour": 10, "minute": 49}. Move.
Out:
{"hour": 7, "minute": 33}
